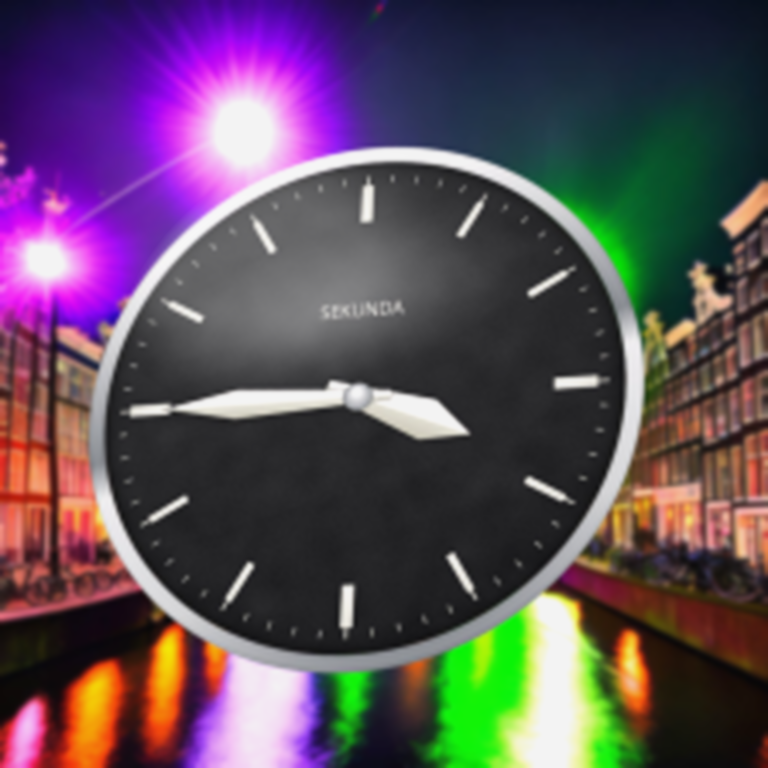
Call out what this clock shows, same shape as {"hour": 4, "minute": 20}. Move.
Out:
{"hour": 3, "minute": 45}
